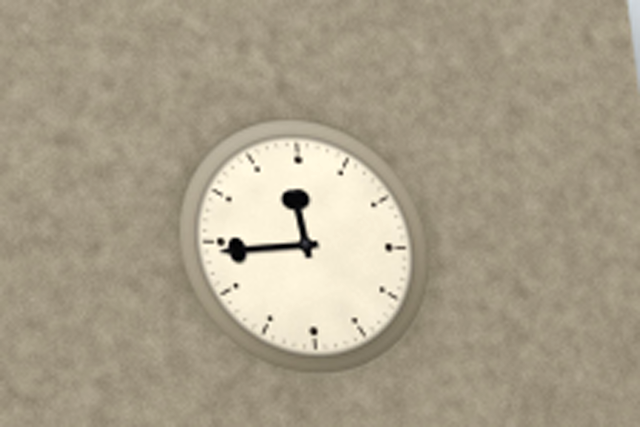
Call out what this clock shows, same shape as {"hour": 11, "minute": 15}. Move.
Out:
{"hour": 11, "minute": 44}
